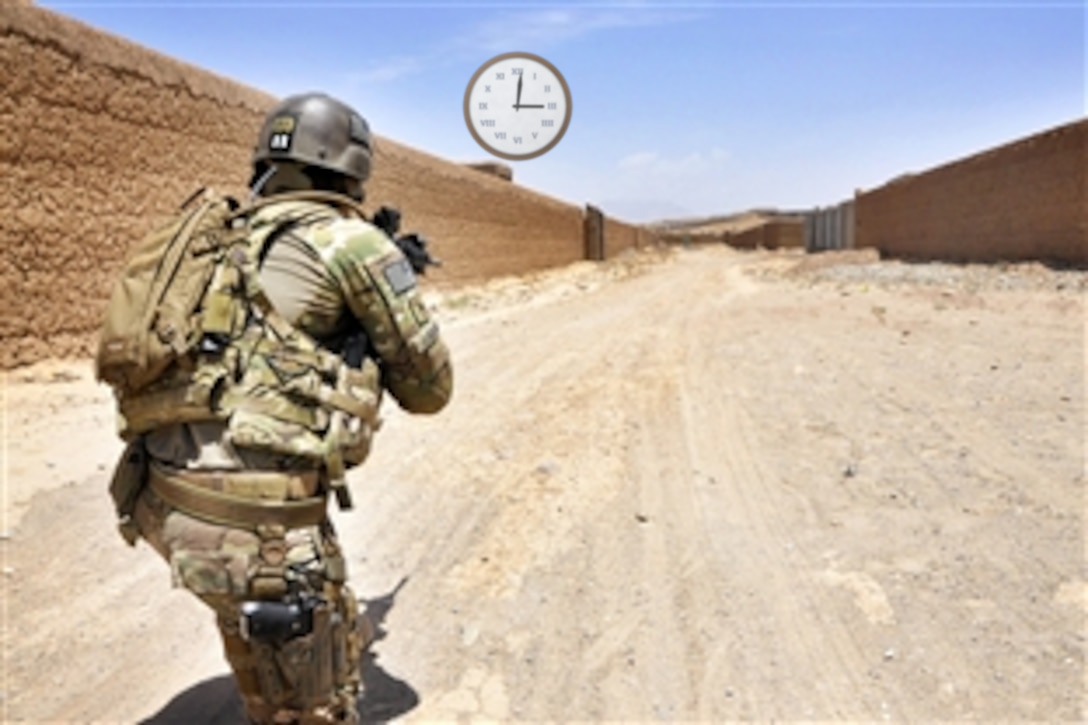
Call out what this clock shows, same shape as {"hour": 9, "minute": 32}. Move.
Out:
{"hour": 3, "minute": 1}
